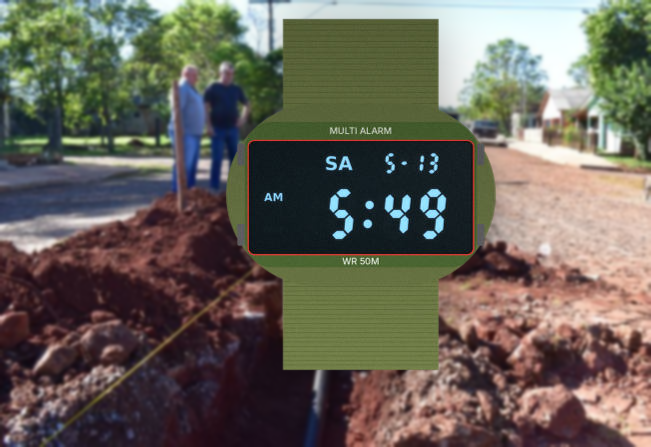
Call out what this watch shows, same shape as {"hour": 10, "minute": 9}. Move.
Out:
{"hour": 5, "minute": 49}
